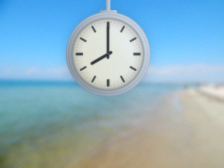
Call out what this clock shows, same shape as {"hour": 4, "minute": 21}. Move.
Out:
{"hour": 8, "minute": 0}
